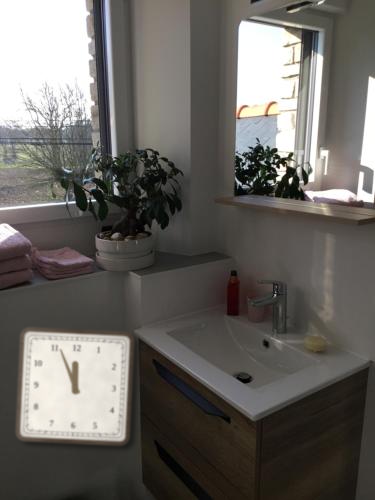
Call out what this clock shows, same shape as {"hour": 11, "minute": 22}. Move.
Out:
{"hour": 11, "minute": 56}
